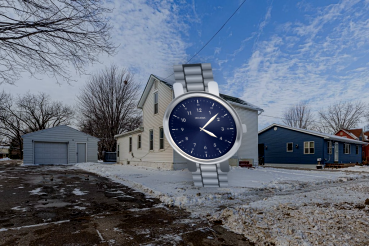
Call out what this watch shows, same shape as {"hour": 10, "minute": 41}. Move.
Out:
{"hour": 4, "minute": 8}
